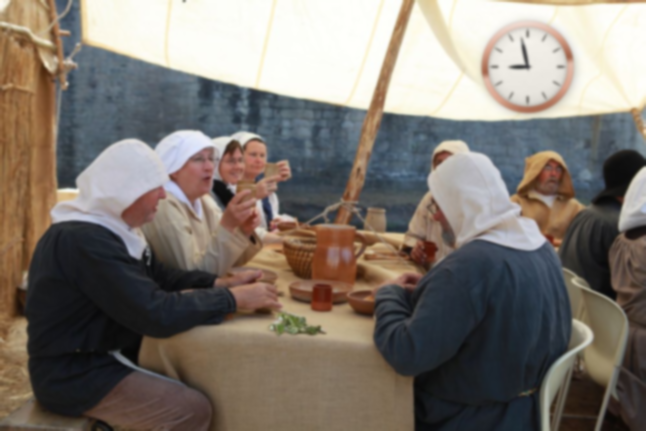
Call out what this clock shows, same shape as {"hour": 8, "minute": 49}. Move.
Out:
{"hour": 8, "minute": 58}
